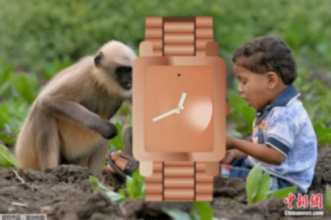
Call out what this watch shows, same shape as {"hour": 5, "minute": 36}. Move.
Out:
{"hour": 12, "minute": 41}
